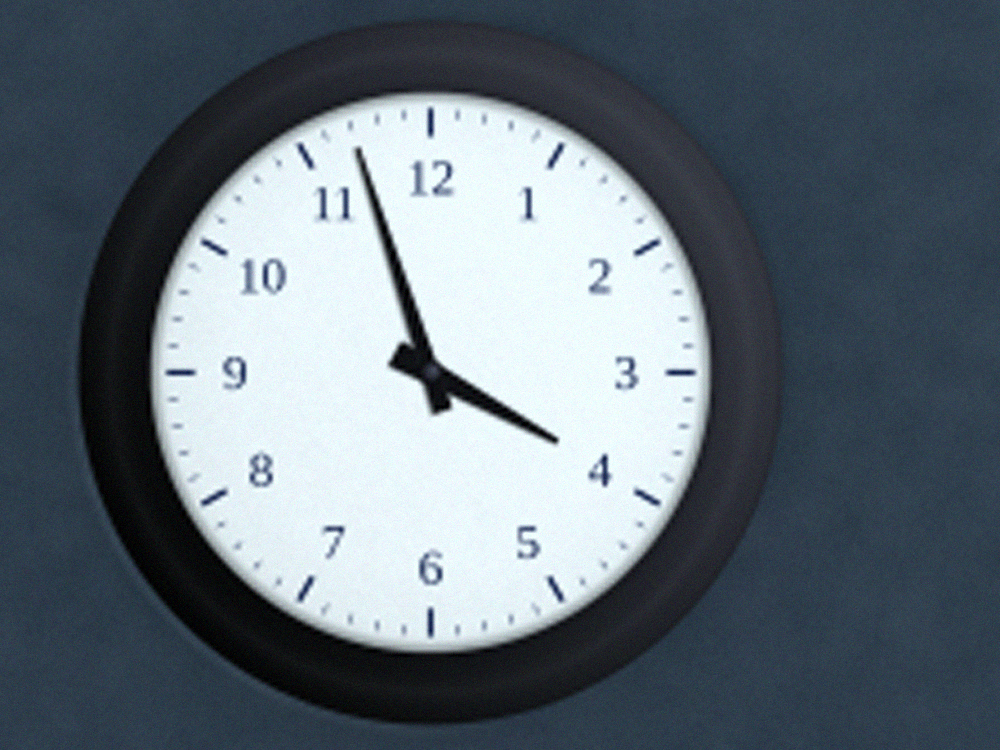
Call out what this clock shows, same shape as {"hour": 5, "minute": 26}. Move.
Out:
{"hour": 3, "minute": 57}
